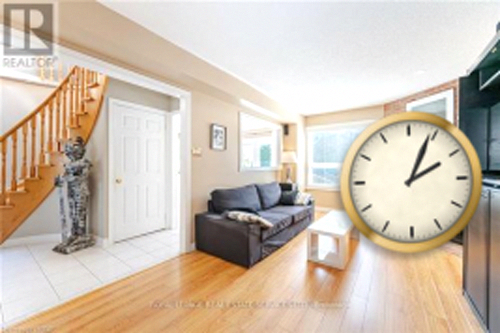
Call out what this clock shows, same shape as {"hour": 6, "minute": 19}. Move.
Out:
{"hour": 2, "minute": 4}
